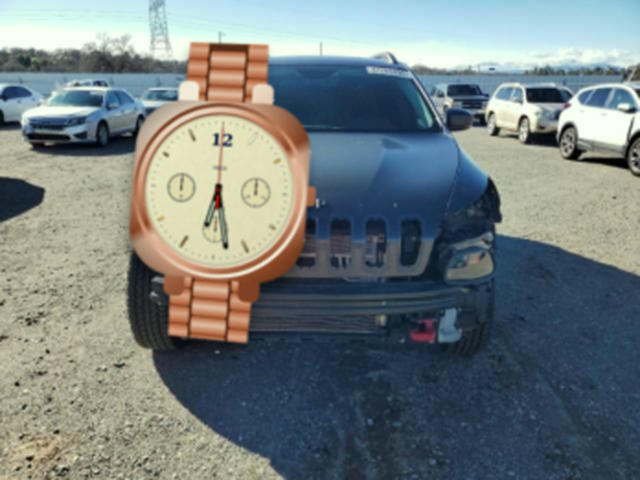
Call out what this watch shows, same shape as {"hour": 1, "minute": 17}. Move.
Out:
{"hour": 6, "minute": 28}
